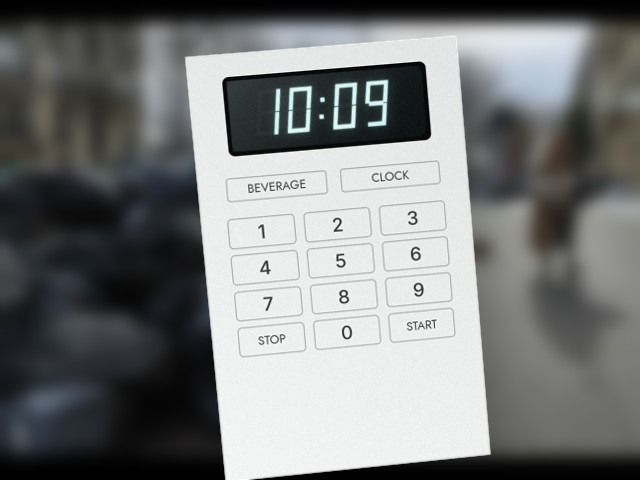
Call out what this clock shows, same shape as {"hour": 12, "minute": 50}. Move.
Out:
{"hour": 10, "minute": 9}
